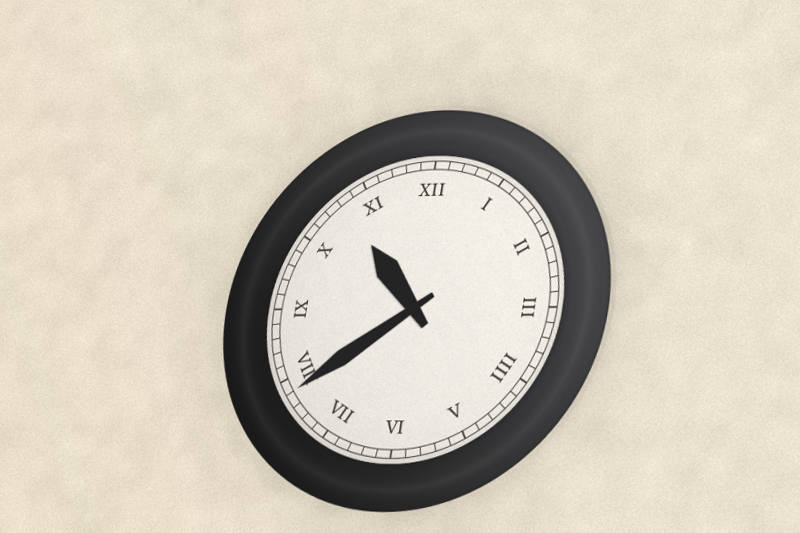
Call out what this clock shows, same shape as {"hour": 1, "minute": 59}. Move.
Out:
{"hour": 10, "minute": 39}
